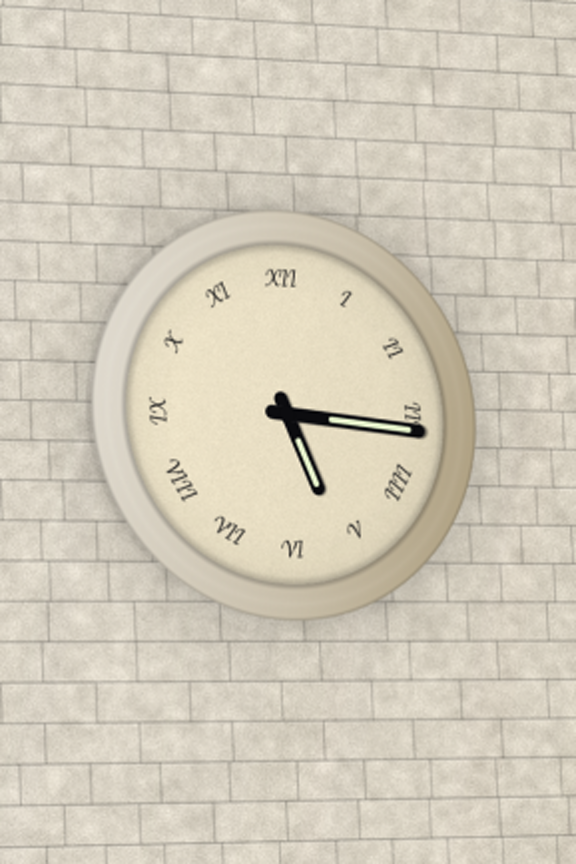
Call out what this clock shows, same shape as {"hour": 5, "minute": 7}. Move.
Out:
{"hour": 5, "minute": 16}
